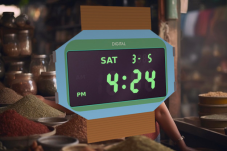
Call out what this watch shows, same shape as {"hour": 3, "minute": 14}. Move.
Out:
{"hour": 4, "minute": 24}
